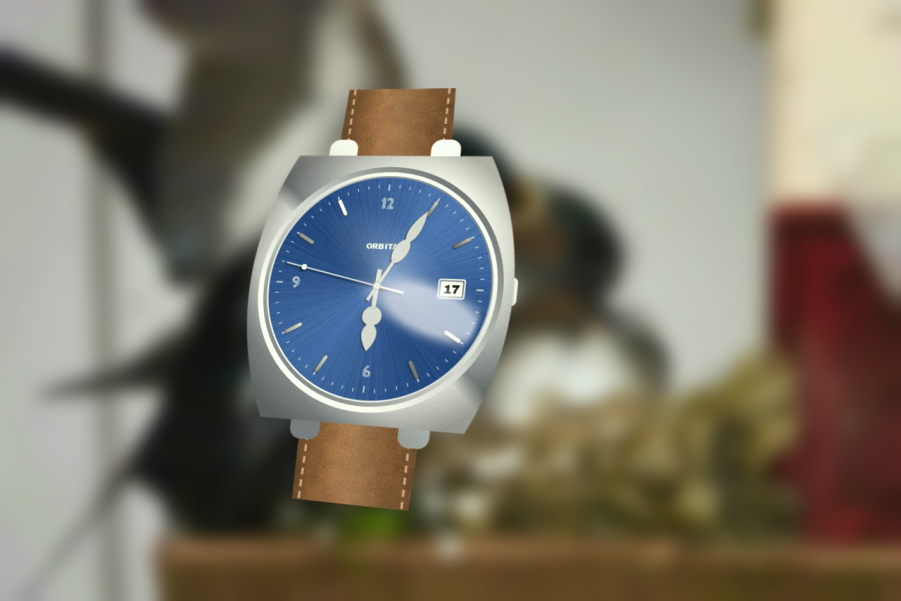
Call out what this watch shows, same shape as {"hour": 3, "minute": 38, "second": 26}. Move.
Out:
{"hour": 6, "minute": 4, "second": 47}
